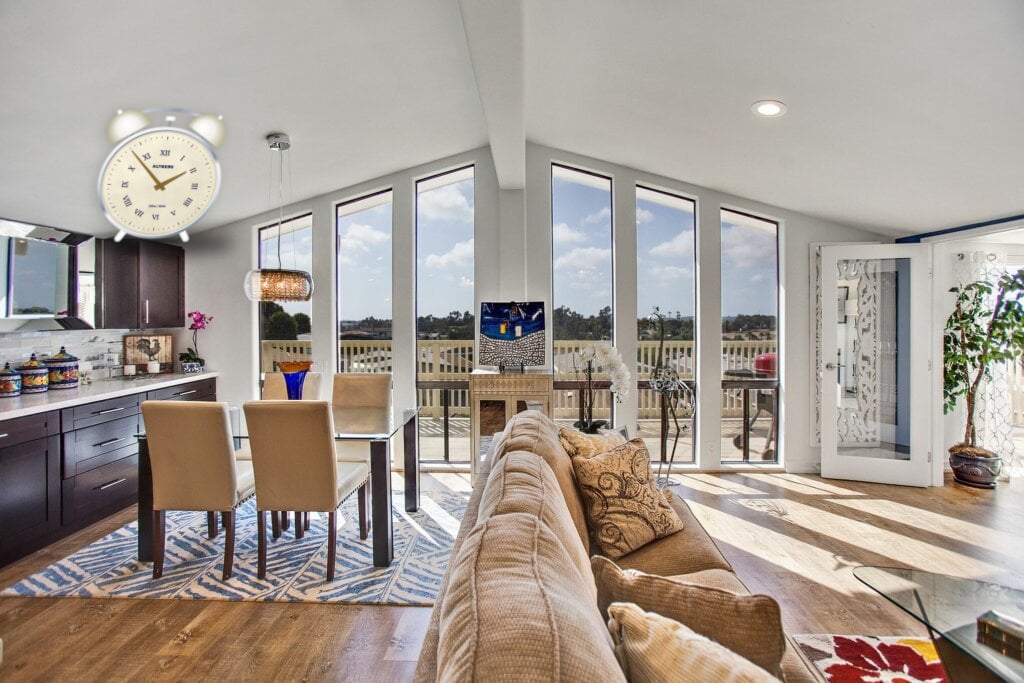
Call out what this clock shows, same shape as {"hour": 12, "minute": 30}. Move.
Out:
{"hour": 1, "minute": 53}
